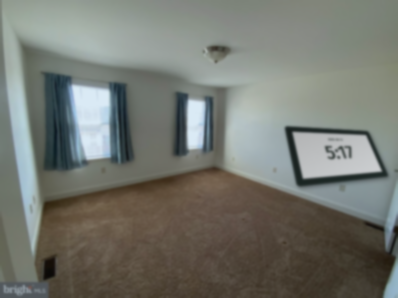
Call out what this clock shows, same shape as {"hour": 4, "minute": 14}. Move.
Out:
{"hour": 5, "minute": 17}
